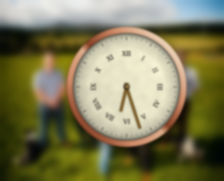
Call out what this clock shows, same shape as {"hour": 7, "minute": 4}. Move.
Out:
{"hour": 6, "minute": 27}
